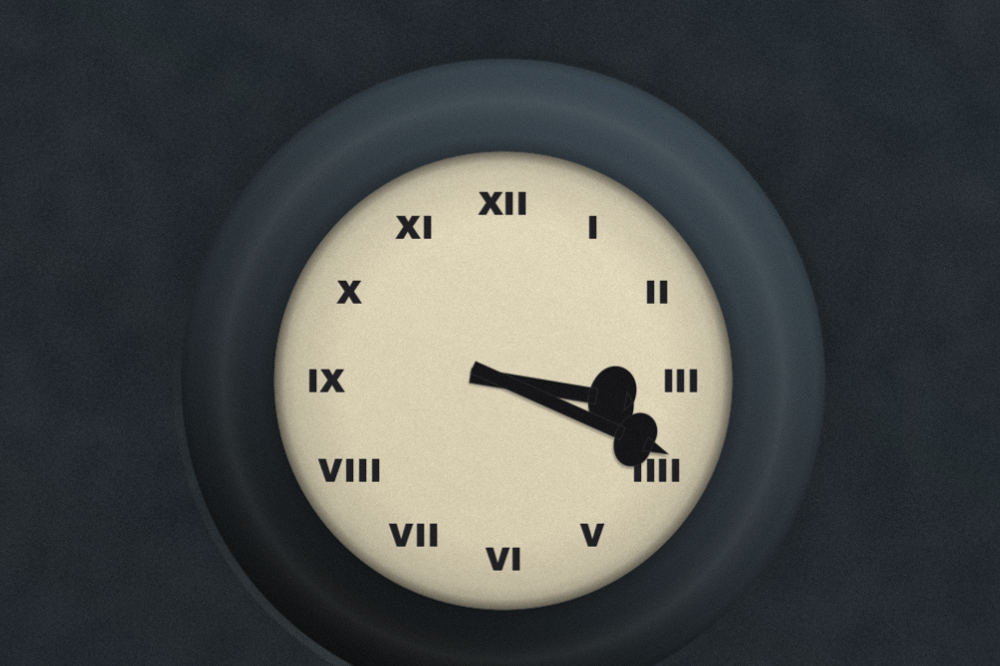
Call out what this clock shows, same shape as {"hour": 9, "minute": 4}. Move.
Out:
{"hour": 3, "minute": 19}
